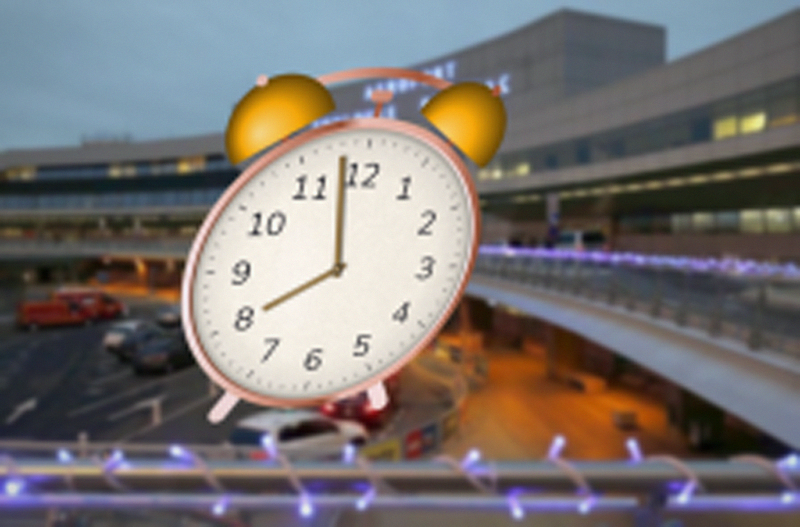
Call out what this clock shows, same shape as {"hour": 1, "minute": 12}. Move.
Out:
{"hour": 7, "minute": 58}
